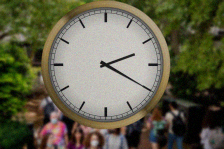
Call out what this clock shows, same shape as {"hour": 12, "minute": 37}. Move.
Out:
{"hour": 2, "minute": 20}
